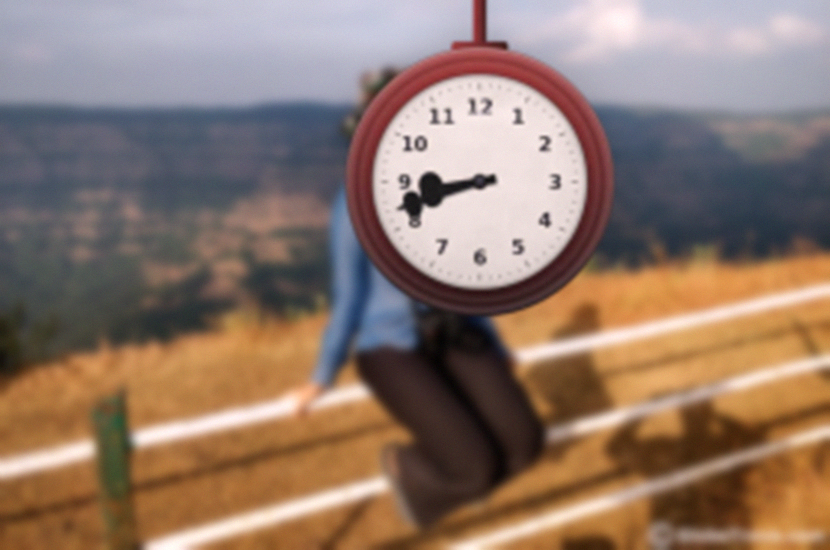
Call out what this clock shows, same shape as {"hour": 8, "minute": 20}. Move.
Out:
{"hour": 8, "minute": 42}
